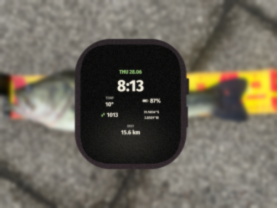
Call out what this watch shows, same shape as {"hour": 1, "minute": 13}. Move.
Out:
{"hour": 8, "minute": 13}
